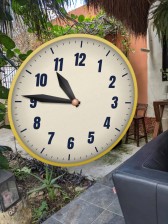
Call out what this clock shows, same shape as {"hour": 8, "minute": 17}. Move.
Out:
{"hour": 10, "minute": 46}
